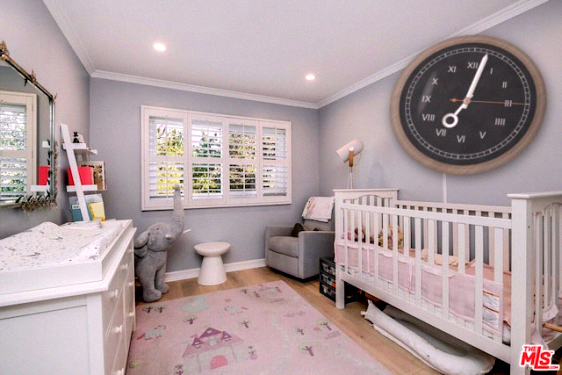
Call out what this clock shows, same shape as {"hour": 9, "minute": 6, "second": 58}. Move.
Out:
{"hour": 7, "minute": 2, "second": 15}
